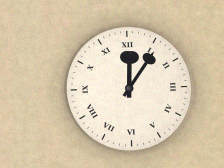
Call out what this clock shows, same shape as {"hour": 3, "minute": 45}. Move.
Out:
{"hour": 12, "minute": 6}
